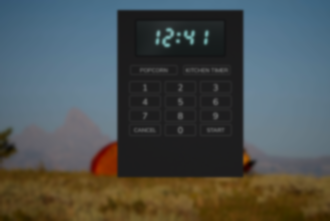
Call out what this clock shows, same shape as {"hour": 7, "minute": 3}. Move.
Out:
{"hour": 12, "minute": 41}
